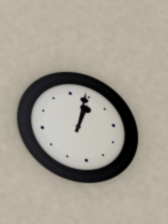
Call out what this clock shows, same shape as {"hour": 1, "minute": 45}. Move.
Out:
{"hour": 1, "minute": 4}
